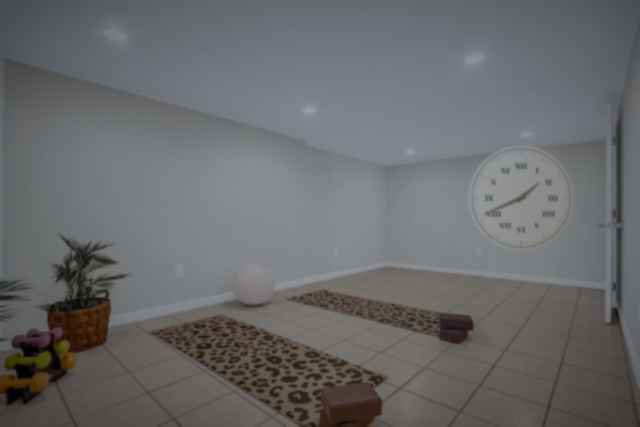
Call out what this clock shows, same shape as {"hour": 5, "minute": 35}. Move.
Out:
{"hour": 1, "minute": 41}
